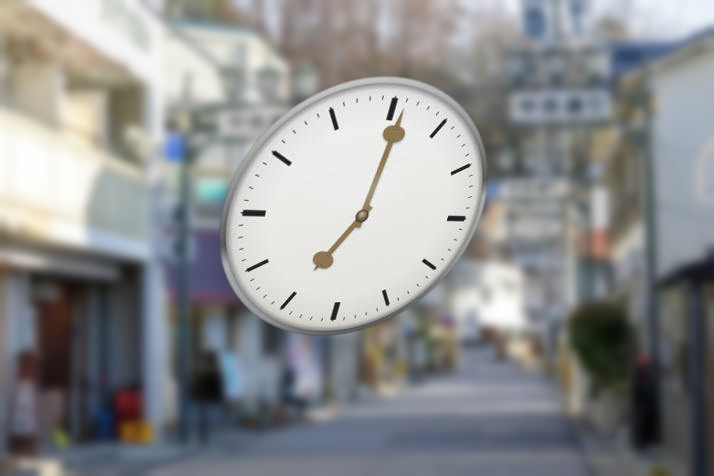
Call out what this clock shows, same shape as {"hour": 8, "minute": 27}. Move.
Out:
{"hour": 7, "minute": 1}
